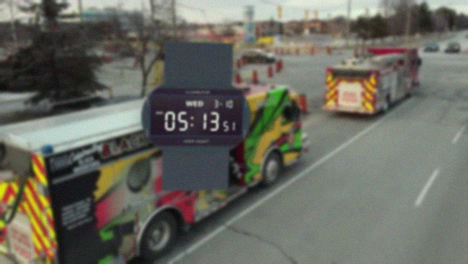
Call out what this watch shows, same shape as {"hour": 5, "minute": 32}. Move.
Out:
{"hour": 5, "minute": 13}
